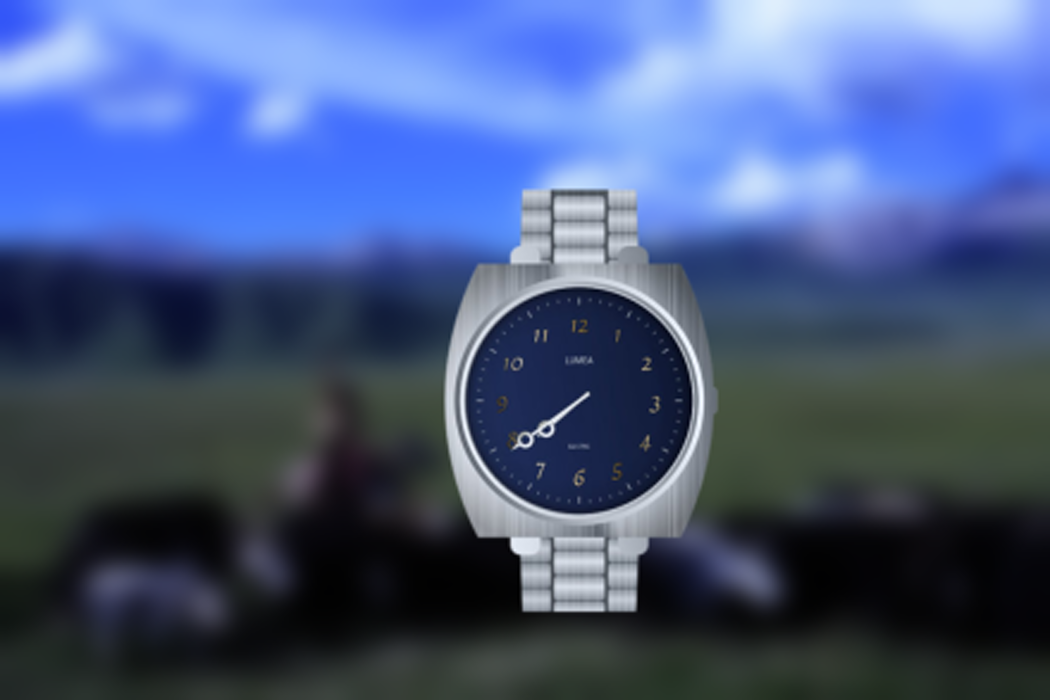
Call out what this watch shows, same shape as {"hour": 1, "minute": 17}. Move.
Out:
{"hour": 7, "minute": 39}
